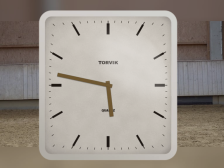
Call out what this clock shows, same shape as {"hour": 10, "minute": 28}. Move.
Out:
{"hour": 5, "minute": 47}
